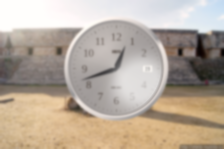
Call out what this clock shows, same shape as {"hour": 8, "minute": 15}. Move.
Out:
{"hour": 12, "minute": 42}
